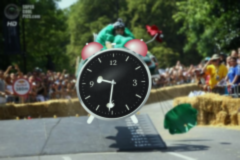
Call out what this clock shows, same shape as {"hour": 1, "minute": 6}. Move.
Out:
{"hour": 9, "minute": 31}
